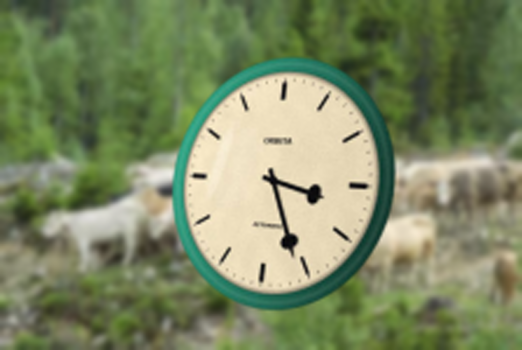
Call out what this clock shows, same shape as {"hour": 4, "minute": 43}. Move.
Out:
{"hour": 3, "minute": 26}
